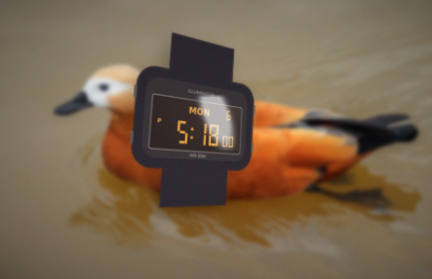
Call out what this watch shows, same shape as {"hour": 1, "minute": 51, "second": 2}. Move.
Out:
{"hour": 5, "minute": 18, "second": 0}
